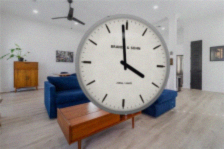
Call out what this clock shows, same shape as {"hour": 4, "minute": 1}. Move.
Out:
{"hour": 3, "minute": 59}
